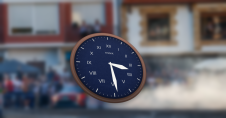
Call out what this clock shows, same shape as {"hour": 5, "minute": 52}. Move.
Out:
{"hour": 3, "minute": 29}
